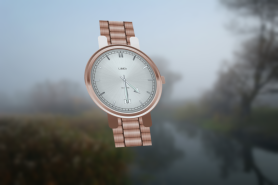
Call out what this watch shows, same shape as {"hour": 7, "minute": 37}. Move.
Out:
{"hour": 4, "minute": 30}
